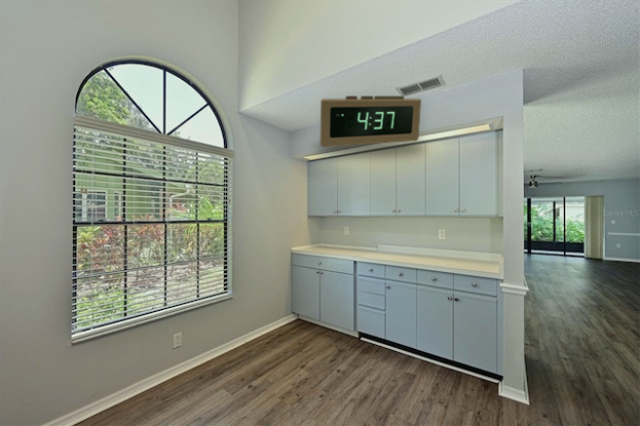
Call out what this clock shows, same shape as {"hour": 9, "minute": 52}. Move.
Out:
{"hour": 4, "minute": 37}
